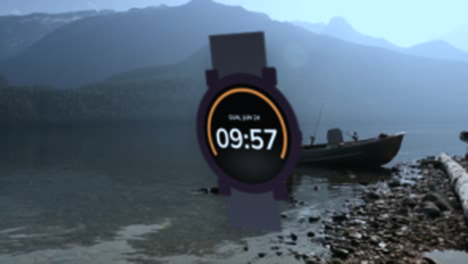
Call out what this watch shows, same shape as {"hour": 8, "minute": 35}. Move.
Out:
{"hour": 9, "minute": 57}
